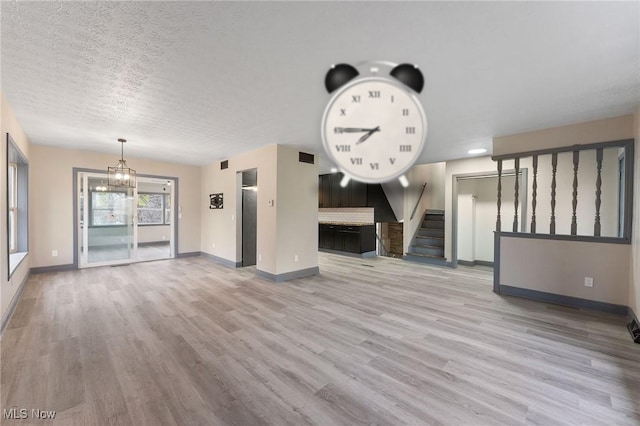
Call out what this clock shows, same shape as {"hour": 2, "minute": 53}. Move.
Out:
{"hour": 7, "minute": 45}
